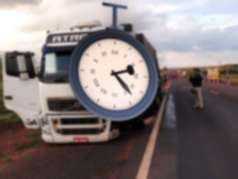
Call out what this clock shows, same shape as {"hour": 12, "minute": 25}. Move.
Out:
{"hour": 2, "minute": 23}
